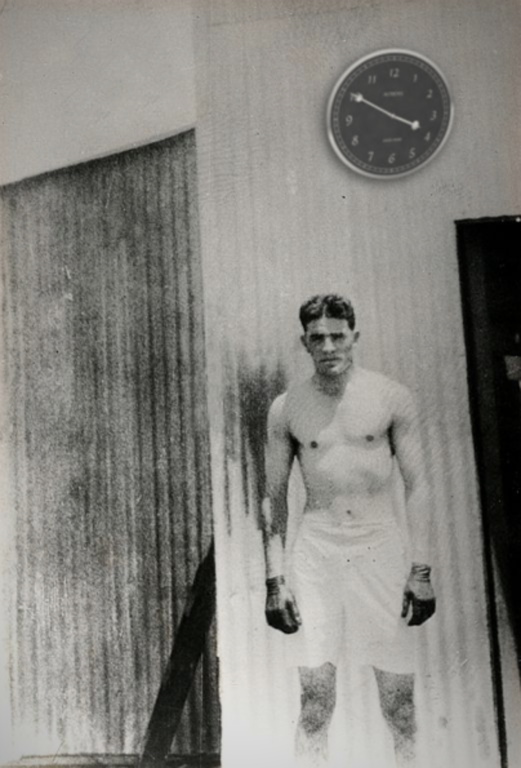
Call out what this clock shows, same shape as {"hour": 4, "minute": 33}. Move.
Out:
{"hour": 3, "minute": 50}
